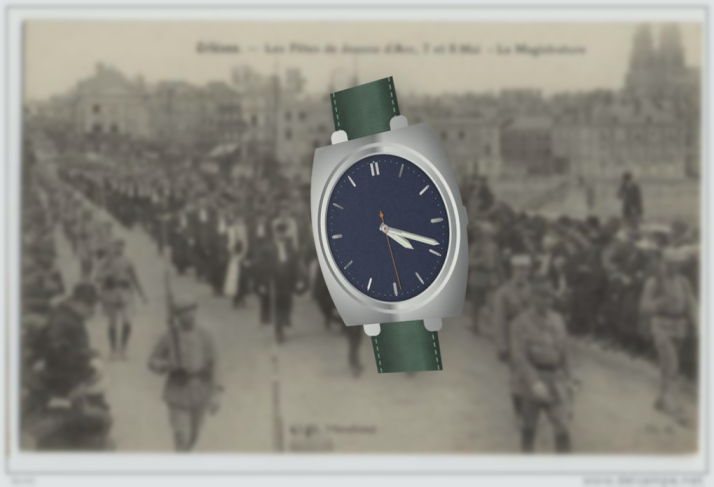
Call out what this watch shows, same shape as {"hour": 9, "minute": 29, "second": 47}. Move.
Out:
{"hour": 4, "minute": 18, "second": 29}
